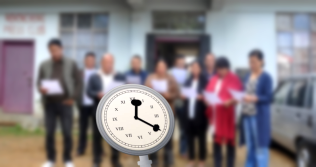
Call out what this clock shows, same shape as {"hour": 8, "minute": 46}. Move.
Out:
{"hour": 12, "minute": 21}
